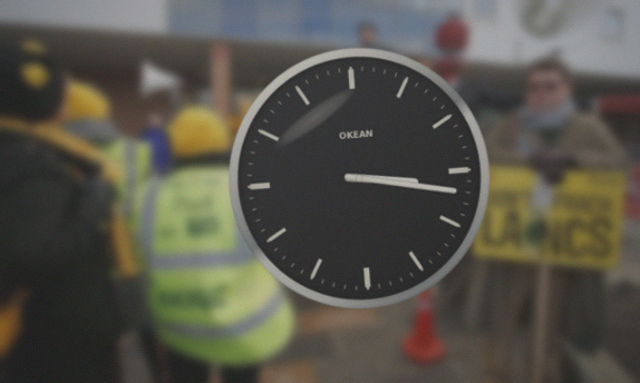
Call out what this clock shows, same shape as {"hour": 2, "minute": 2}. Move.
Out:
{"hour": 3, "minute": 17}
